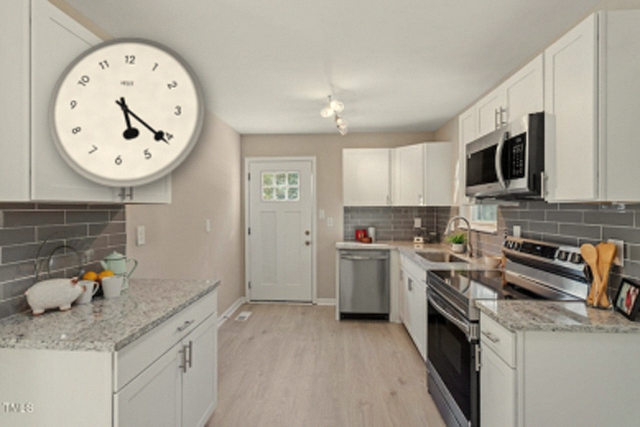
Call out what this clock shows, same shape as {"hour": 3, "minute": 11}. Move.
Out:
{"hour": 5, "minute": 21}
